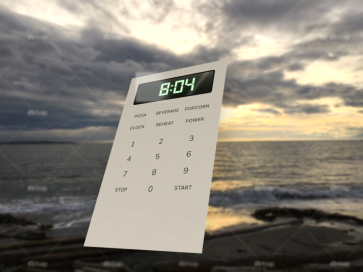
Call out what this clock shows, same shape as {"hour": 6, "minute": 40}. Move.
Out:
{"hour": 8, "minute": 4}
